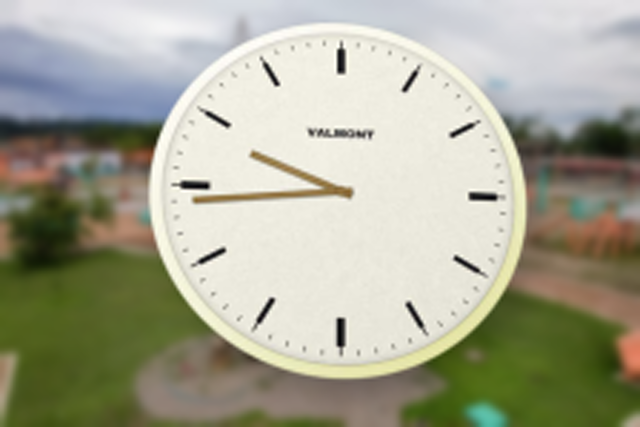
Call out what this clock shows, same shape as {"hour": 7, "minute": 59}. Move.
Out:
{"hour": 9, "minute": 44}
